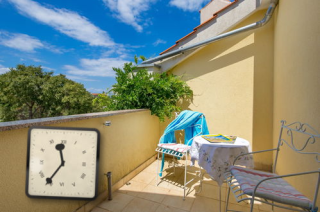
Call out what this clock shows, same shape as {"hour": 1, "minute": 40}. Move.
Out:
{"hour": 11, "minute": 36}
